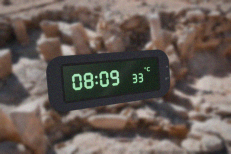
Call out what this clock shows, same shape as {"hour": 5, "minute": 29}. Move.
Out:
{"hour": 8, "minute": 9}
